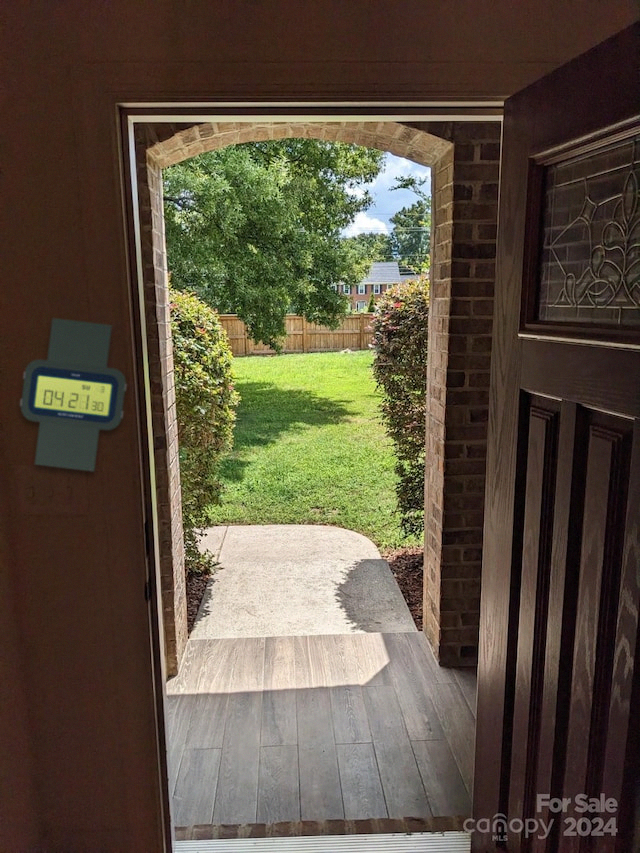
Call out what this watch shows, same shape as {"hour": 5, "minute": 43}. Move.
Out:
{"hour": 4, "minute": 21}
